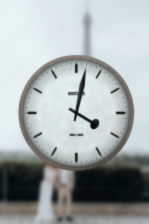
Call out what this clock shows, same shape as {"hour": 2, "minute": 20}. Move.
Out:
{"hour": 4, "minute": 2}
